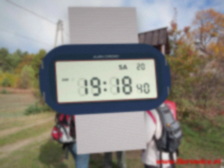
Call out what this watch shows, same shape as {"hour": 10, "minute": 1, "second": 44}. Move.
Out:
{"hour": 19, "minute": 18, "second": 40}
